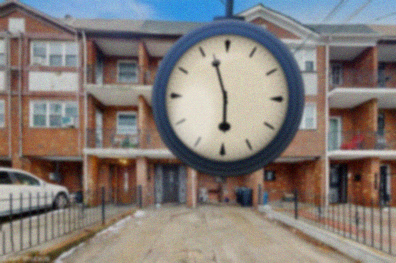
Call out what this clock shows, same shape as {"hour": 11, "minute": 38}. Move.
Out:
{"hour": 5, "minute": 57}
